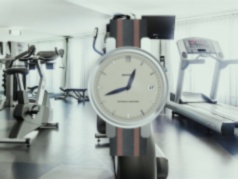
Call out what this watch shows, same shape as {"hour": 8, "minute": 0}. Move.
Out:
{"hour": 12, "minute": 42}
